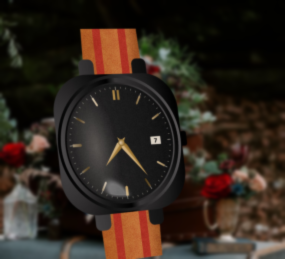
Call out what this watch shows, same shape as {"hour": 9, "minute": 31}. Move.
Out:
{"hour": 7, "minute": 24}
